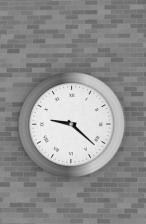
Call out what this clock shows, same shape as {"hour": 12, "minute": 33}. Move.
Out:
{"hour": 9, "minute": 22}
